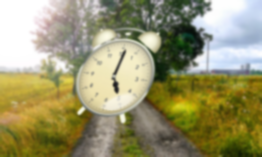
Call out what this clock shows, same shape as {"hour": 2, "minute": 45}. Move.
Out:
{"hour": 5, "minute": 1}
